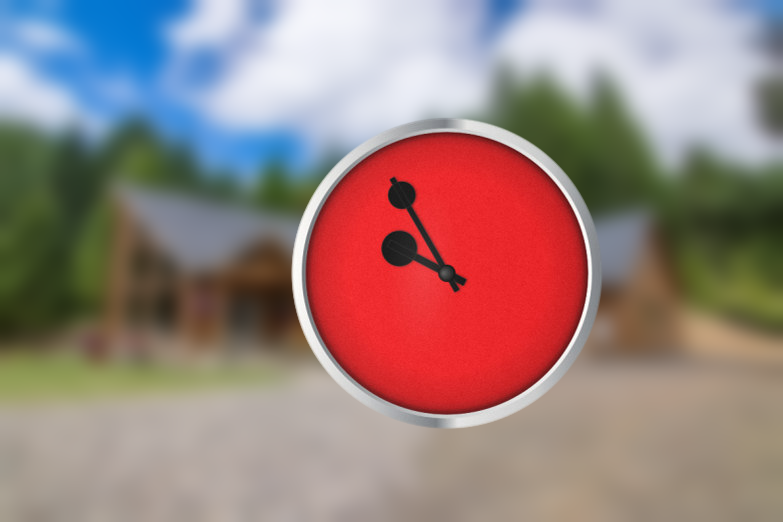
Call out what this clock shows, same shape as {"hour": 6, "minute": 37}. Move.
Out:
{"hour": 9, "minute": 55}
